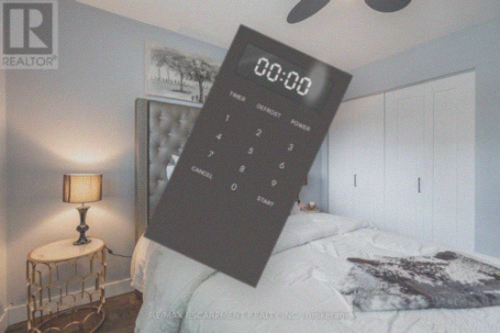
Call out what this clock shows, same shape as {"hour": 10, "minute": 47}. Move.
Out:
{"hour": 0, "minute": 0}
